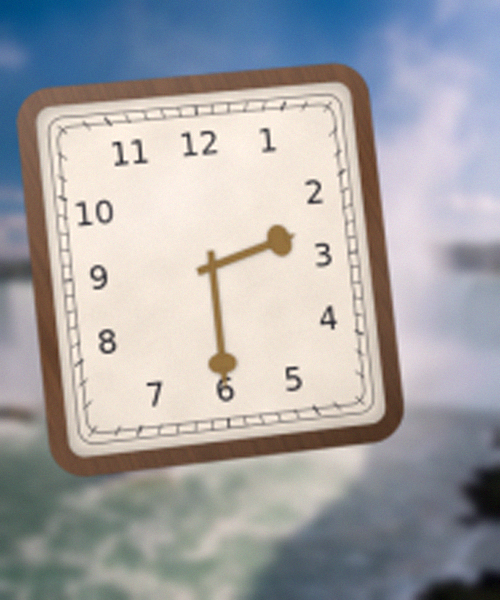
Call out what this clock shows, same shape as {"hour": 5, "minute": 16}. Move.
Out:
{"hour": 2, "minute": 30}
